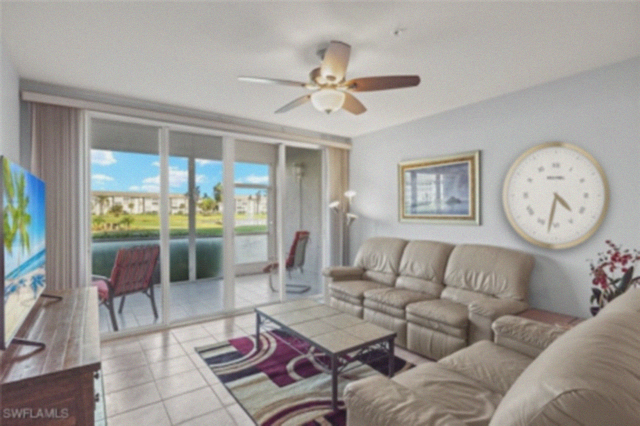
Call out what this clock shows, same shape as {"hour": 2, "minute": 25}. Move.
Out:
{"hour": 4, "minute": 32}
